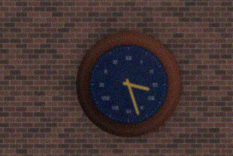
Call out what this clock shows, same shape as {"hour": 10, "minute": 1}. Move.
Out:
{"hour": 3, "minute": 27}
